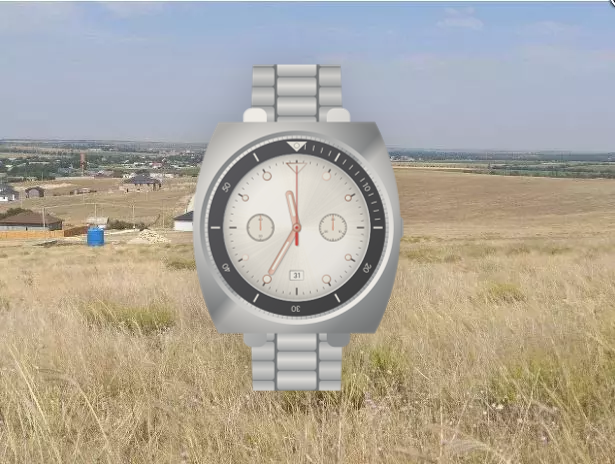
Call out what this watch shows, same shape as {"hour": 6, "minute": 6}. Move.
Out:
{"hour": 11, "minute": 35}
